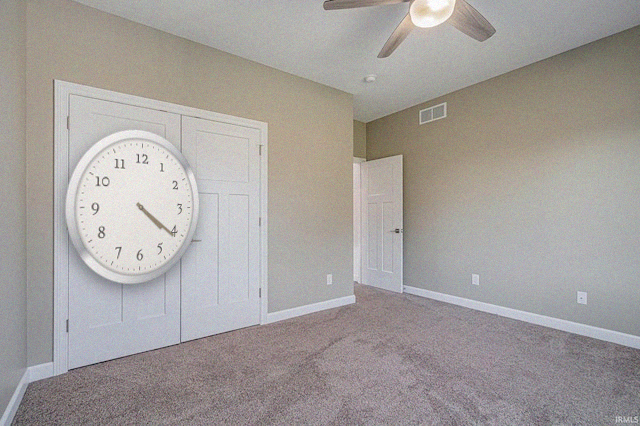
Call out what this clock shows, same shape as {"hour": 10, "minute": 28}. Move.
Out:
{"hour": 4, "minute": 21}
